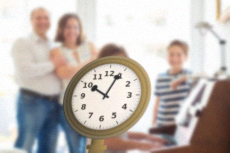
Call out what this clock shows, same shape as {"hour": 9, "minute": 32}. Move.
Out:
{"hour": 10, "minute": 4}
